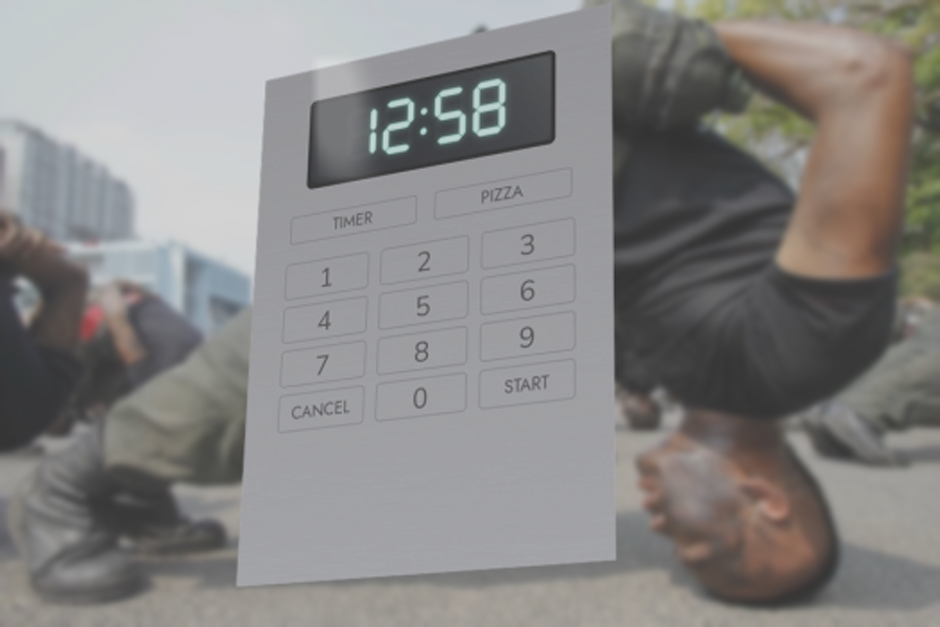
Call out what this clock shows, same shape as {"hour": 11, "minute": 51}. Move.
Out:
{"hour": 12, "minute": 58}
